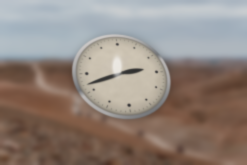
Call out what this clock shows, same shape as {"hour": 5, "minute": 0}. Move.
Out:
{"hour": 2, "minute": 42}
